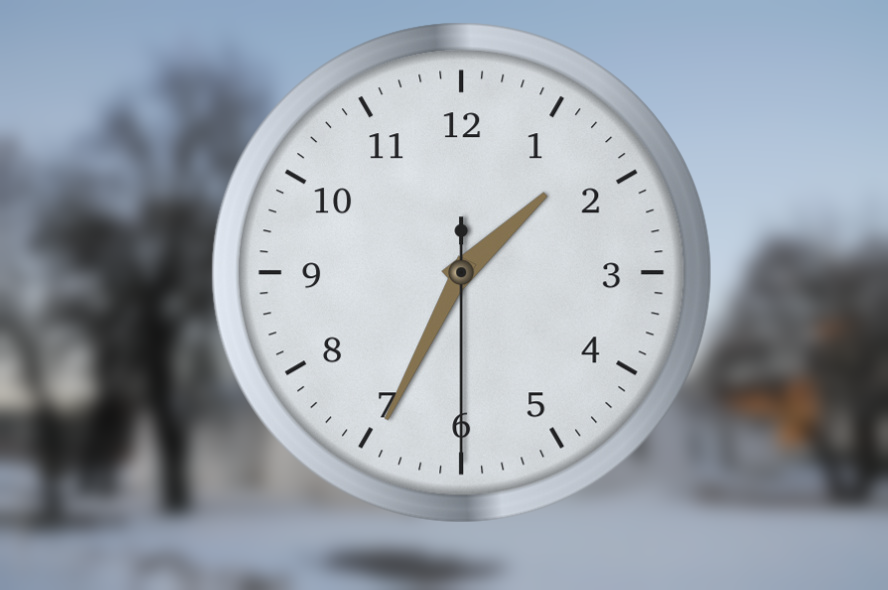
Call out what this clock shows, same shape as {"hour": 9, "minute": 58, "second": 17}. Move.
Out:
{"hour": 1, "minute": 34, "second": 30}
